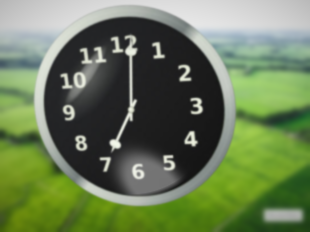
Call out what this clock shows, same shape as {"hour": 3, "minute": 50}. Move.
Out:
{"hour": 7, "minute": 1}
